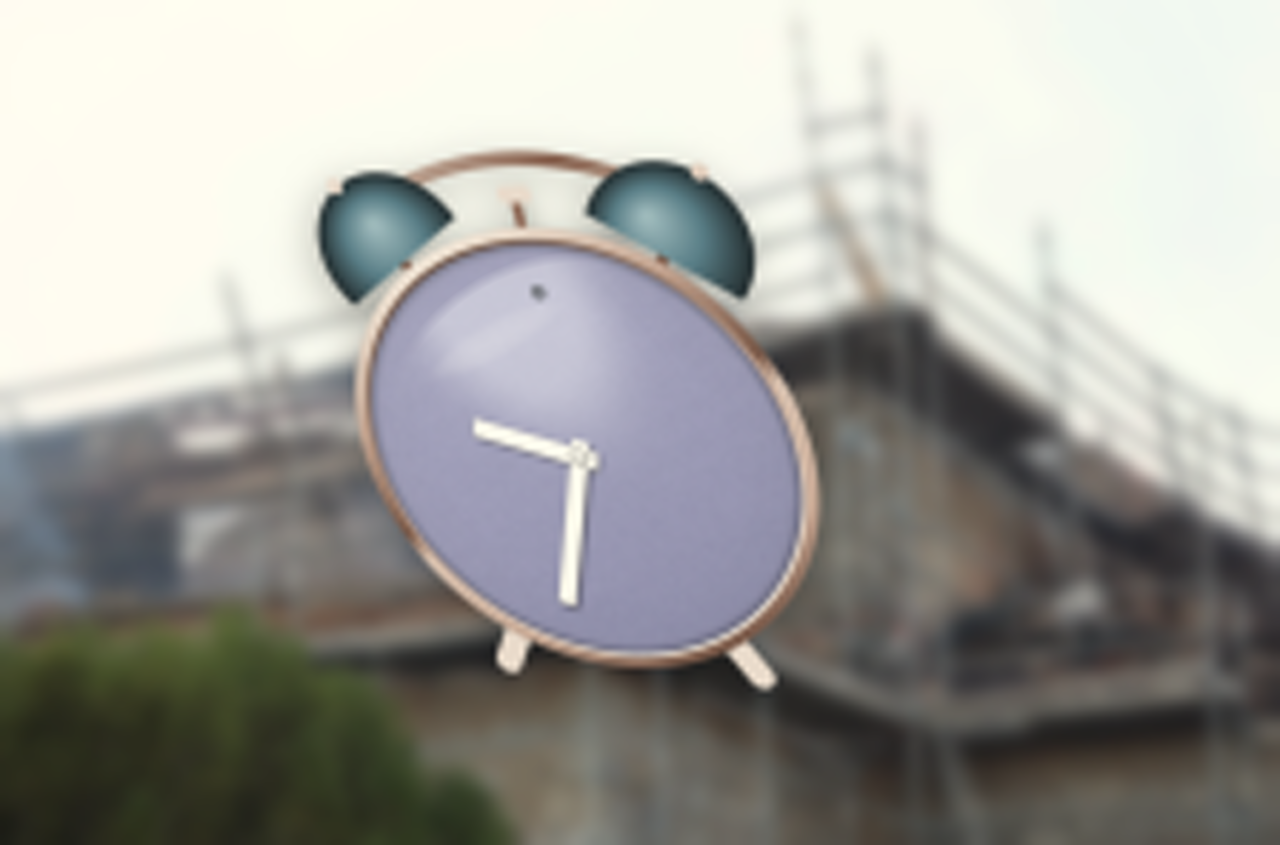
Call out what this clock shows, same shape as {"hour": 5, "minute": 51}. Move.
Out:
{"hour": 9, "minute": 33}
